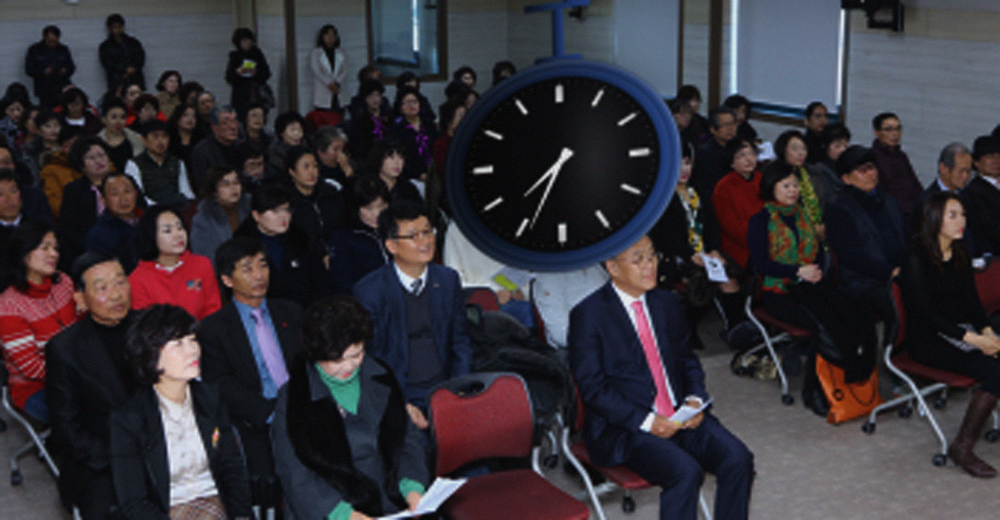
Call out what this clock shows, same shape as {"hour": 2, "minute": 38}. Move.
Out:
{"hour": 7, "minute": 34}
